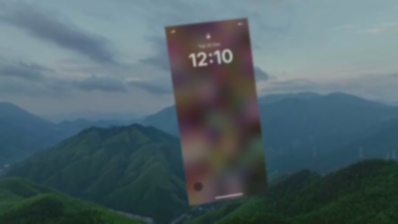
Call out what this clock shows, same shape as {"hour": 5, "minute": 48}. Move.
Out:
{"hour": 12, "minute": 10}
